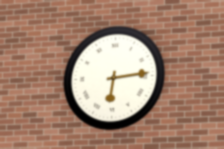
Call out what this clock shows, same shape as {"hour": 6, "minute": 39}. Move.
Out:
{"hour": 6, "minute": 14}
